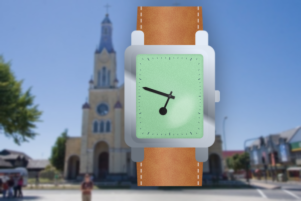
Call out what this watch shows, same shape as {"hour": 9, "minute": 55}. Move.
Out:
{"hour": 6, "minute": 48}
